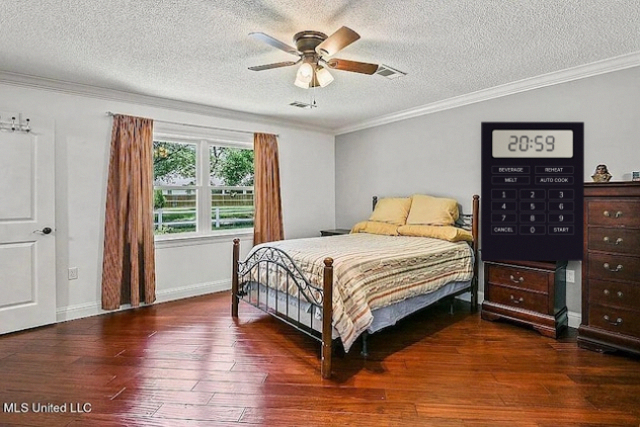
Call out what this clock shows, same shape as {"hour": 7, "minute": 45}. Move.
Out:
{"hour": 20, "minute": 59}
